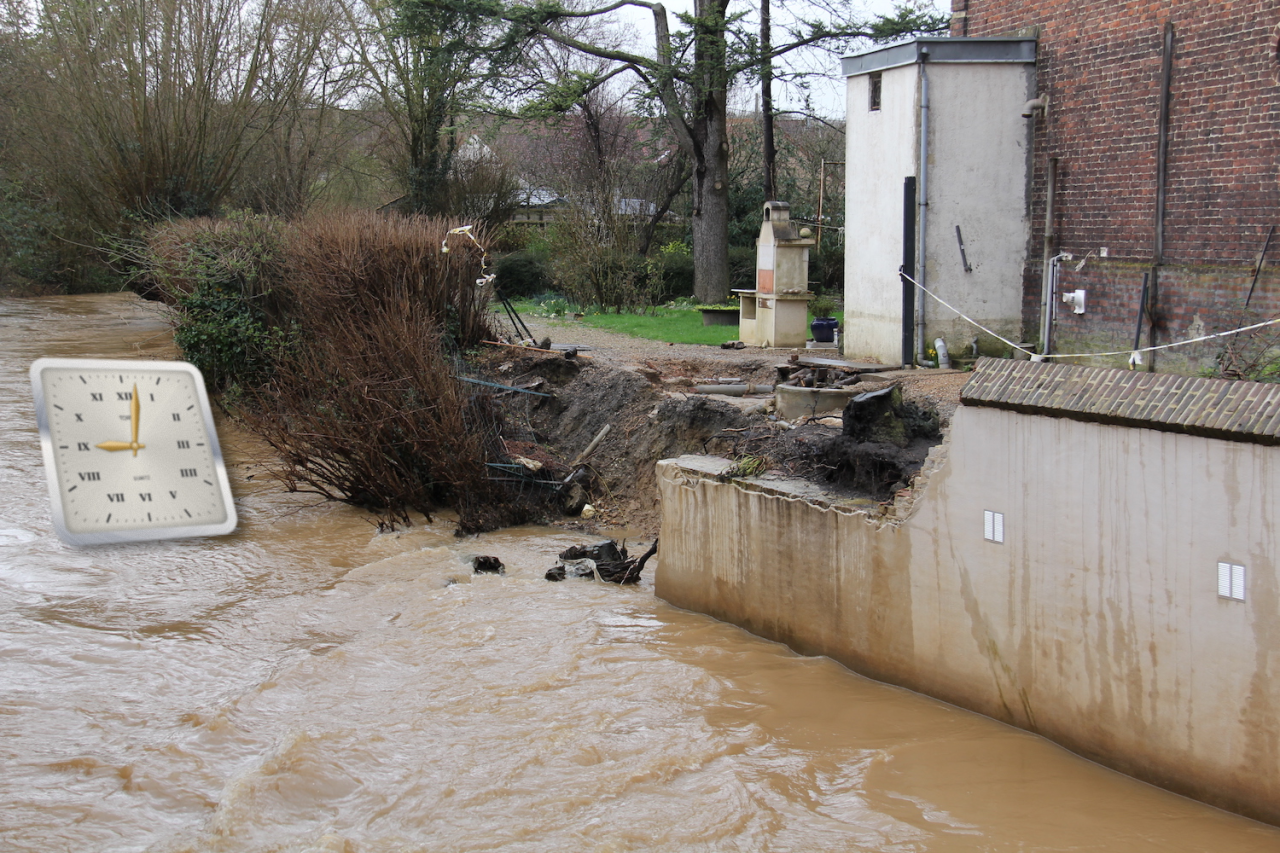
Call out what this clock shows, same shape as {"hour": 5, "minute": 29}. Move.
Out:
{"hour": 9, "minute": 2}
